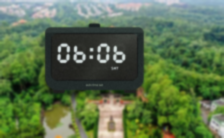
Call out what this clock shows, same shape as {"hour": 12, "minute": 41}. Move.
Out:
{"hour": 6, "minute": 6}
